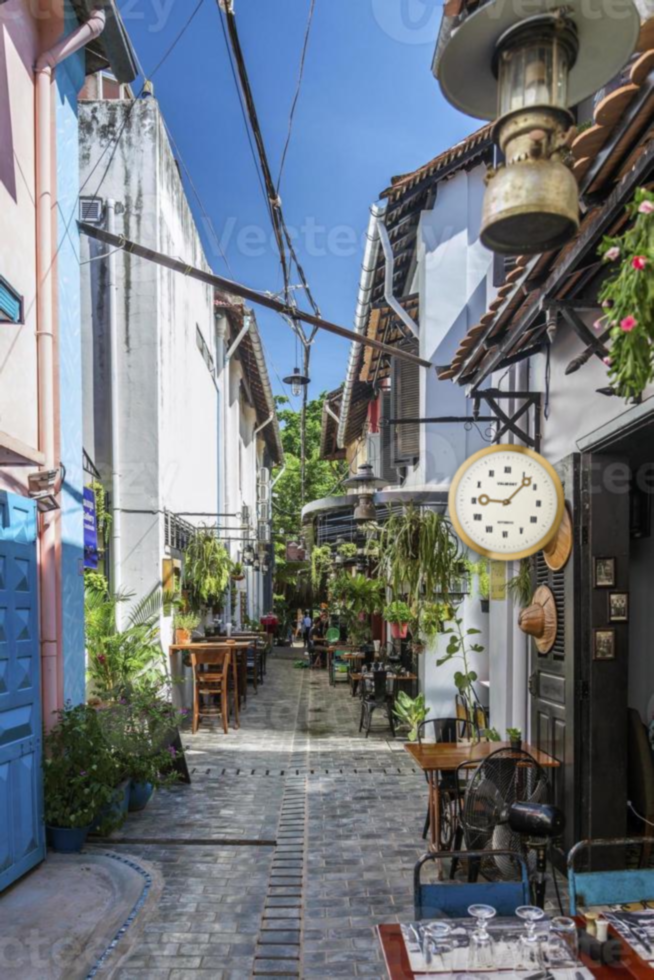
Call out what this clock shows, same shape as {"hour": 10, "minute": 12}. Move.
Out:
{"hour": 9, "minute": 7}
